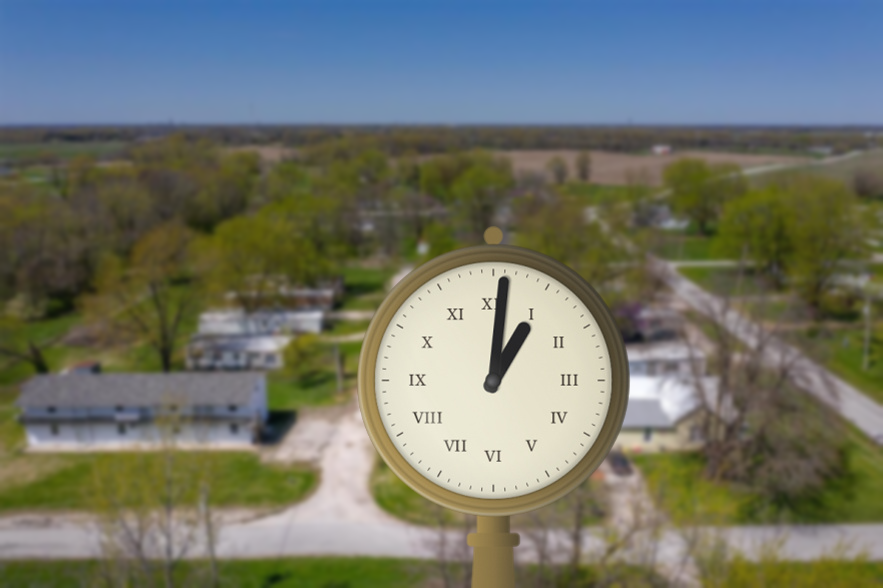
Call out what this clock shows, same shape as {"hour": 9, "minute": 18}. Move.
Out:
{"hour": 1, "minute": 1}
